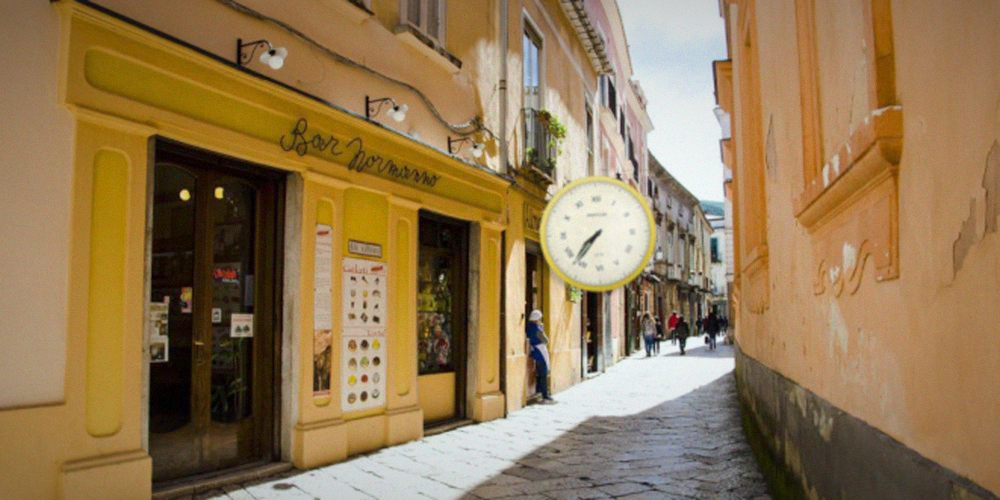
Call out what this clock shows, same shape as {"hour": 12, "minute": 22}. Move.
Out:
{"hour": 7, "minute": 37}
